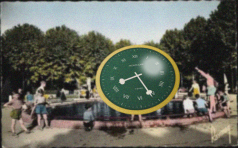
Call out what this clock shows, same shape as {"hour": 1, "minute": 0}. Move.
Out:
{"hour": 8, "minute": 26}
